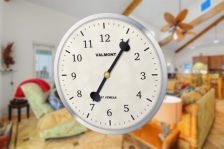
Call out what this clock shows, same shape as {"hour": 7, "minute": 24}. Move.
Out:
{"hour": 7, "minute": 6}
